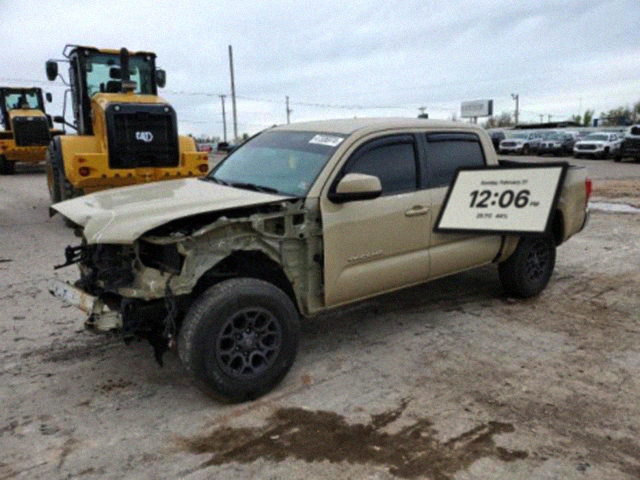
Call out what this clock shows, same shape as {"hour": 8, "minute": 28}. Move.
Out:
{"hour": 12, "minute": 6}
